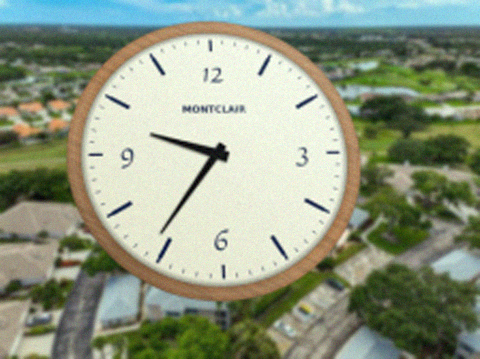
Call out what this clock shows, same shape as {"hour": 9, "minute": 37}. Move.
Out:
{"hour": 9, "minute": 36}
